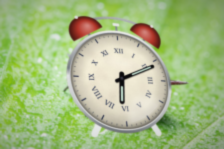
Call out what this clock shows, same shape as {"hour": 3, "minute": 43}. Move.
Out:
{"hour": 6, "minute": 11}
